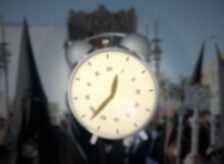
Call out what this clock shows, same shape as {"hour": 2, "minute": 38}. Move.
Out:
{"hour": 12, "minute": 38}
